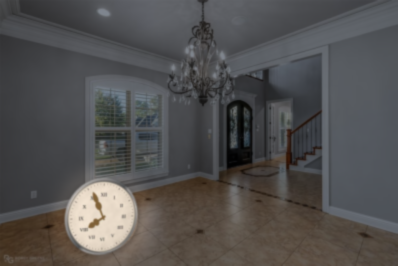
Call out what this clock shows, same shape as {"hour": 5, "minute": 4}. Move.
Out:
{"hour": 7, "minute": 56}
